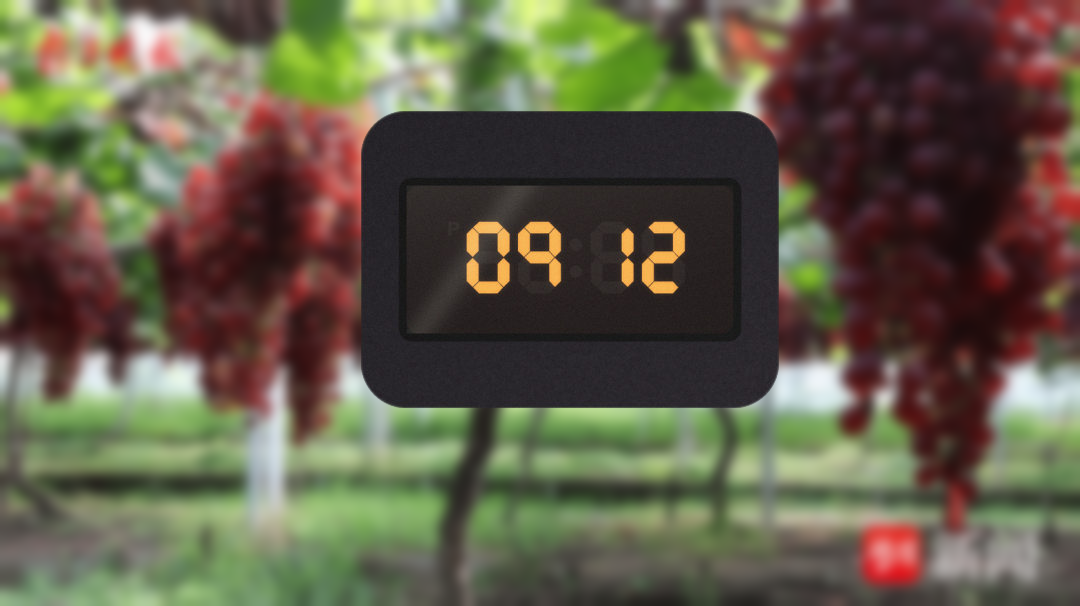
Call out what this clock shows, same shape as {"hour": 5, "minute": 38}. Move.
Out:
{"hour": 9, "minute": 12}
